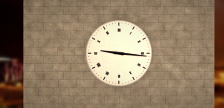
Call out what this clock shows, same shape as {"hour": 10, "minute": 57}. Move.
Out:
{"hour": 9, "minute": 16}
